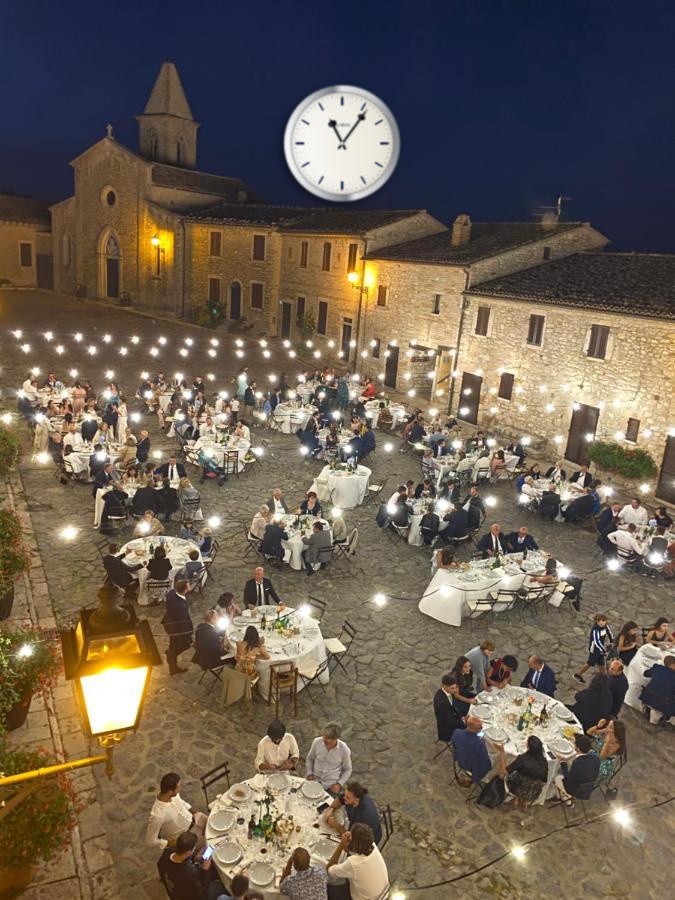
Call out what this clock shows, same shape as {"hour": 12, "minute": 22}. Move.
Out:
{"hour": 11, "minute": 6}
